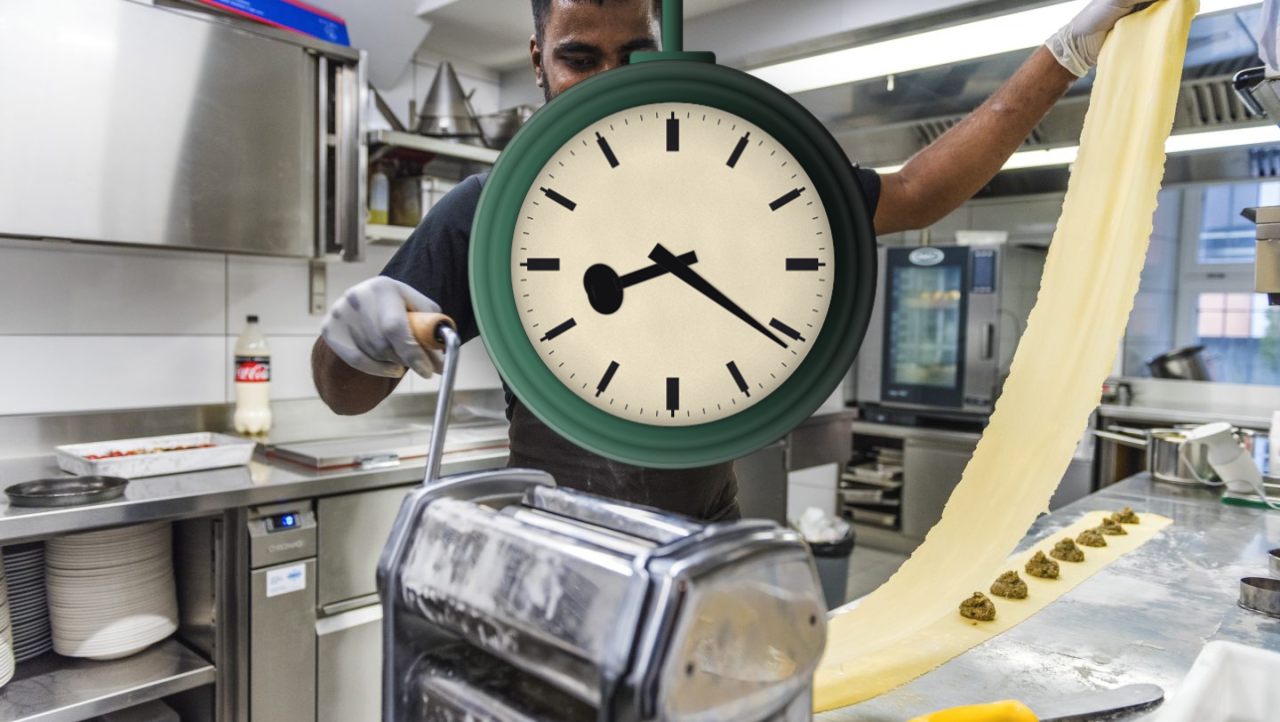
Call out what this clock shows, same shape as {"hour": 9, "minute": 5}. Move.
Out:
{"hour": 8, "minute": 21}
